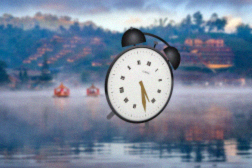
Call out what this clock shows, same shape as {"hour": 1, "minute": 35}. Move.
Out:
{"hour": 4, "minute": 25}
